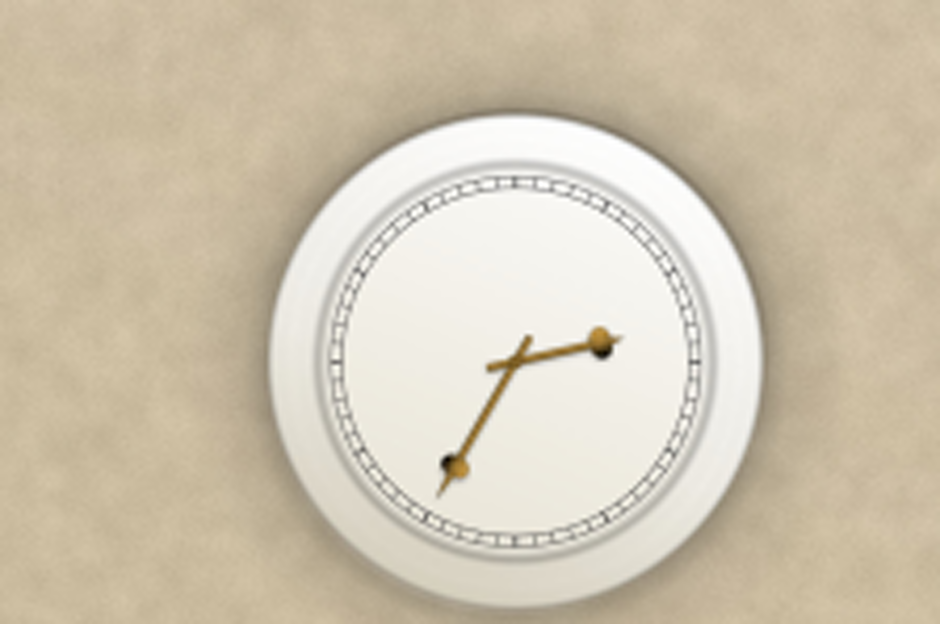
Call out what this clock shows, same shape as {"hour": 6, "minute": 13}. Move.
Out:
{"hour": 2, "minute": 35}
